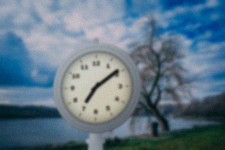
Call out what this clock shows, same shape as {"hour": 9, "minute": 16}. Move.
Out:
{"hour": 7, "minute": 9}
